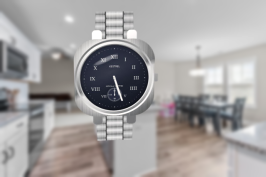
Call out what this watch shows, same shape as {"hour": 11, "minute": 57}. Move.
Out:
{"hour": 5, "minute": 27}
